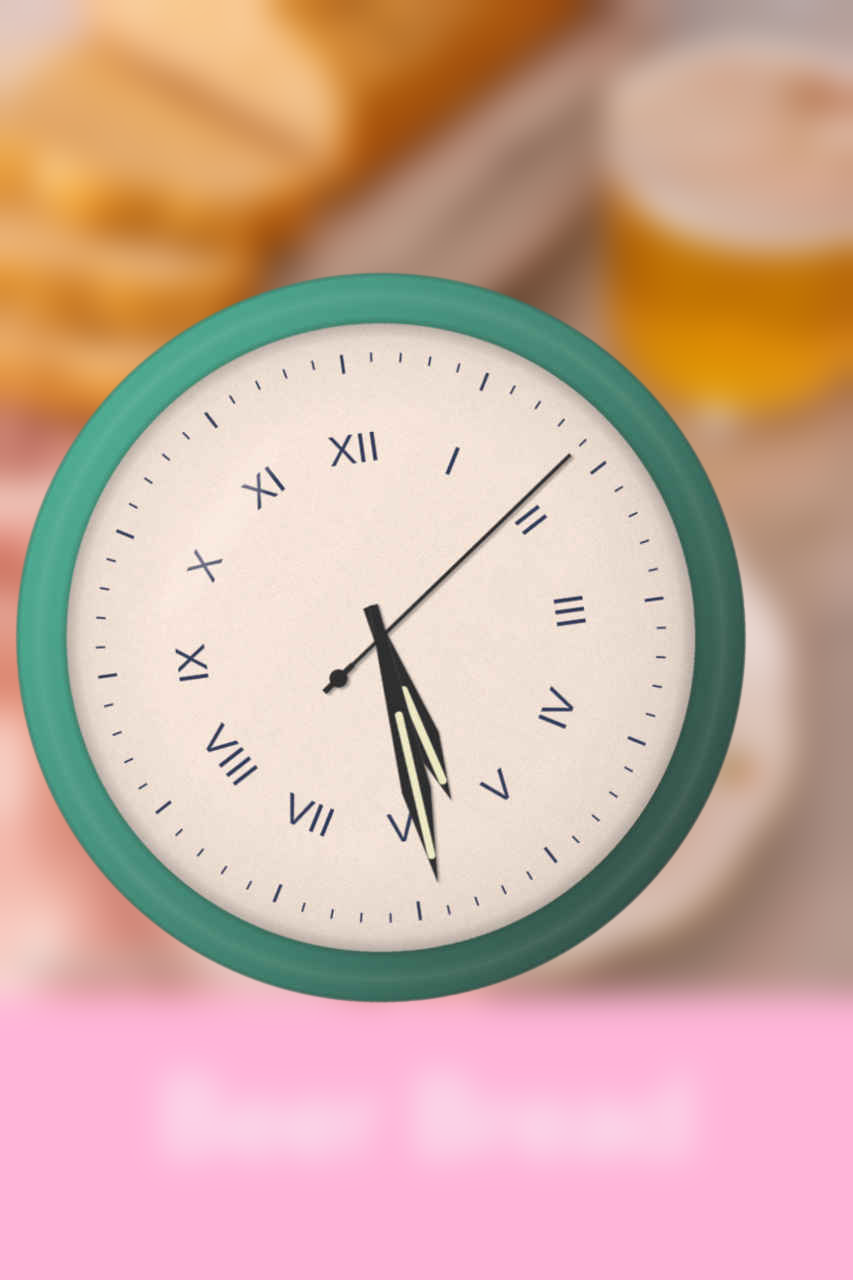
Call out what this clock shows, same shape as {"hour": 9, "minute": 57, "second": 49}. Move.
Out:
{"hour": 5, "minute": 29, "second": 9}
